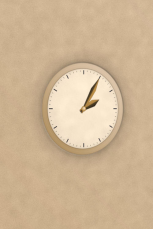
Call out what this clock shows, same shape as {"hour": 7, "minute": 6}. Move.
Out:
{"hour": 2, "minute": 5}
